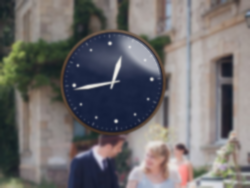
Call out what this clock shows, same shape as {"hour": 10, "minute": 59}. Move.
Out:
{"hour": 12, "minute": 44}
